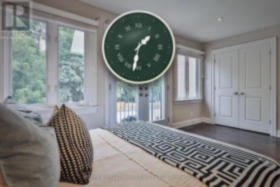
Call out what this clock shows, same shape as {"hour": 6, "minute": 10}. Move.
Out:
{"hour": 1, "minute": 32}
